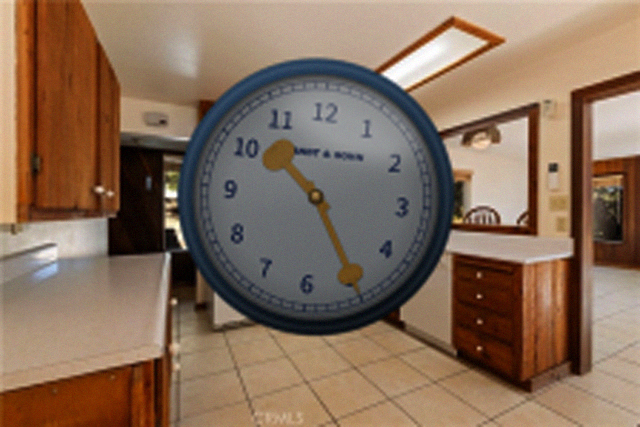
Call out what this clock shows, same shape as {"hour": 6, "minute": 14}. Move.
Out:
{"hour": 10, "minute": 25}
